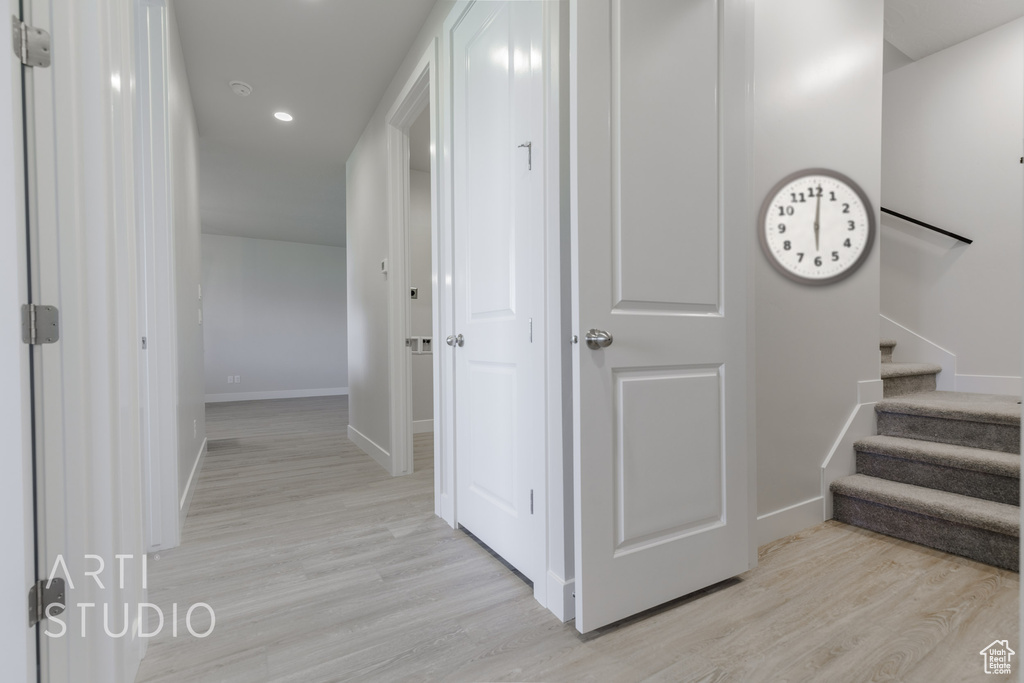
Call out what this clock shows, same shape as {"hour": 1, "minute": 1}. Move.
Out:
{"hour": 6, "minute": 1}
